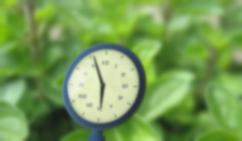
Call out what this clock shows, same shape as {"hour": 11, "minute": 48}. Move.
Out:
{"hour": 5, "minute": 56}
